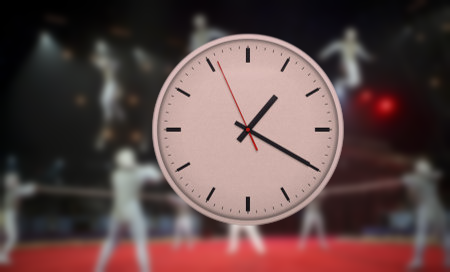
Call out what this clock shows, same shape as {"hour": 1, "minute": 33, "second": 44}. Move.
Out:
{"hour": 1, "minute": 19, "second": 56}
